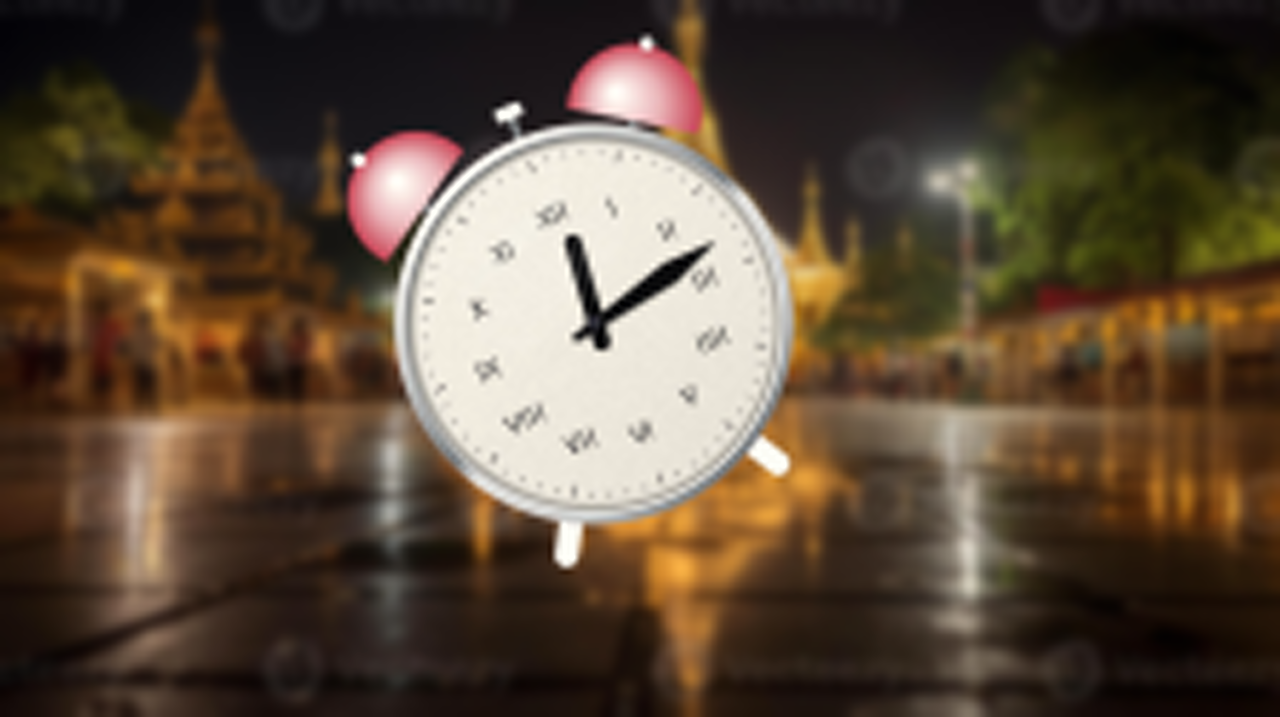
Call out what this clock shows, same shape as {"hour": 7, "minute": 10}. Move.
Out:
{"hour": 12, "minute": 13}
